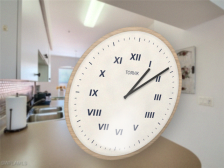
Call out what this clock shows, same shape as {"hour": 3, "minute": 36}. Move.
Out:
{"hour": 1, "minute": 9}
